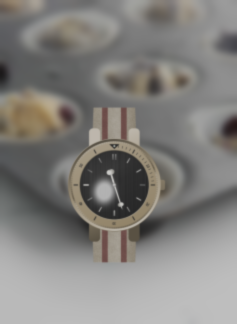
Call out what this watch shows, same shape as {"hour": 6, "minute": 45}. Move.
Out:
{"hour": 11, "minute": 27}
